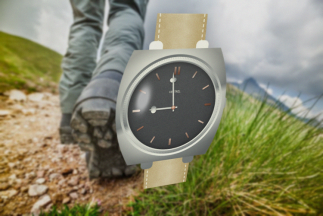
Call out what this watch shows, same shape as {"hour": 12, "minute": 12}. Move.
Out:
{"hour": 8, "minute": 59}
